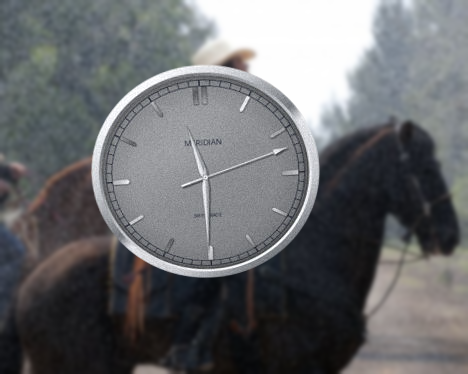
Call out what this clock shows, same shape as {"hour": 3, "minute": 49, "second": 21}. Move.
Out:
{"hour": 11, "minute": 30, "second": 12}
